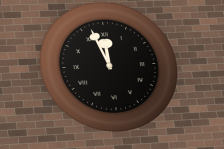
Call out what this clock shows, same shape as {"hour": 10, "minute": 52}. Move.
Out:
{"hour": 11, "minute": 57}
